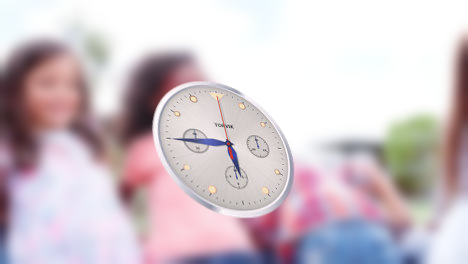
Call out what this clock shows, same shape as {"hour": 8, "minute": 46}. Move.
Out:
{"hour": 5, "minute": 45}
